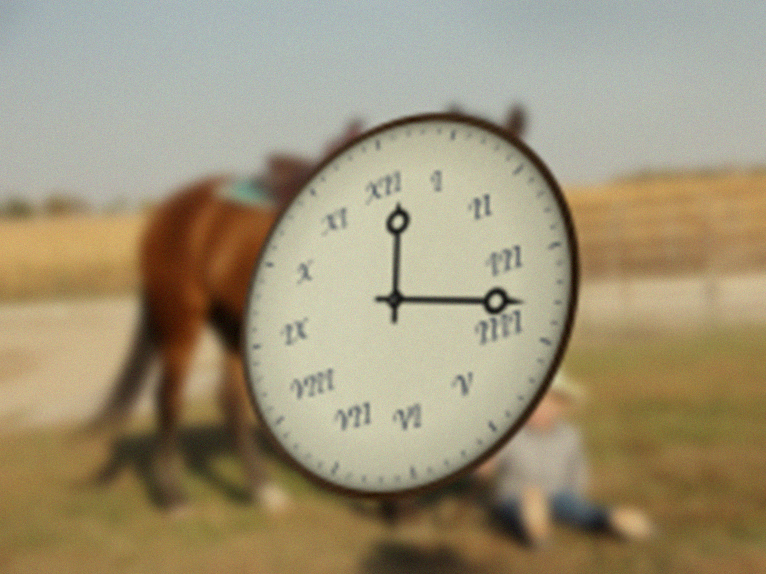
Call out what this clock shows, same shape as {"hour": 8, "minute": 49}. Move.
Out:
{"hour": 12, "minute": 18}
